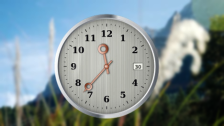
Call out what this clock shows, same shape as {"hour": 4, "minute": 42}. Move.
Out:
{"hour": 11, "minute": 37}
